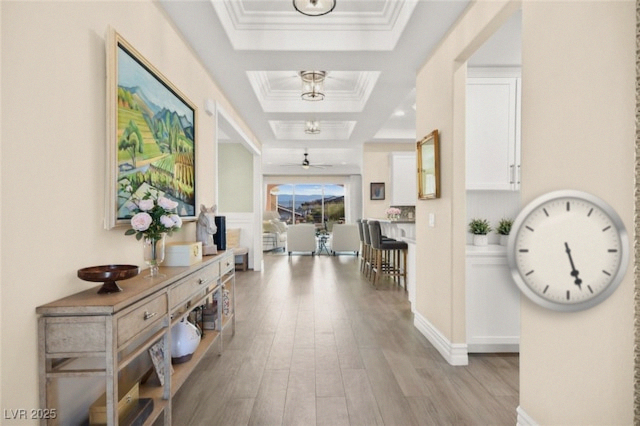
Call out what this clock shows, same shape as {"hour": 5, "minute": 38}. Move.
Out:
{"hour": 5, "minute": 27}
